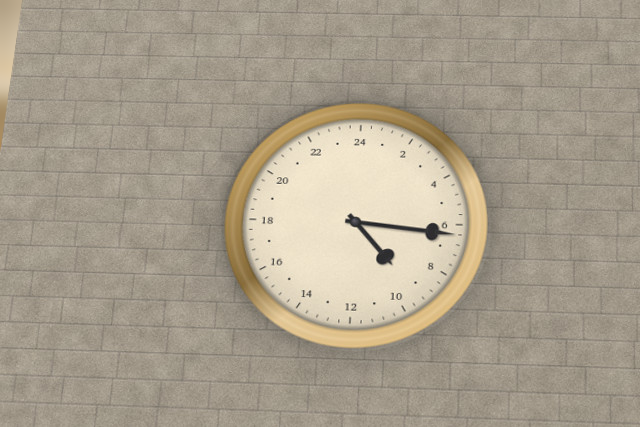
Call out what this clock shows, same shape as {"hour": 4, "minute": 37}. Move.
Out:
{"hour": 9, "minute": 16}
